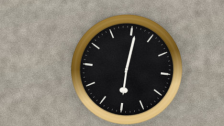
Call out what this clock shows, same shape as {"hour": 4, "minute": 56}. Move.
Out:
{"hour": 6, "minute": 1}
